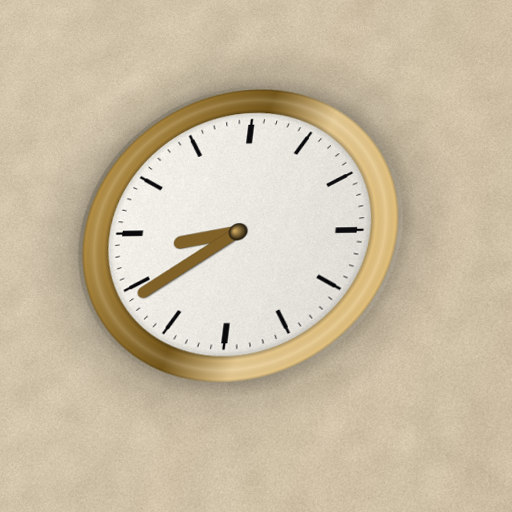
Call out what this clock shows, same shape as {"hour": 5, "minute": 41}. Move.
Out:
{"hour": 8, "minute": 39}
